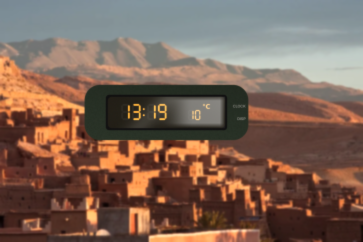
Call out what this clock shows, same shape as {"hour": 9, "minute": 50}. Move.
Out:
{"hour": 13, "minute": 19}
